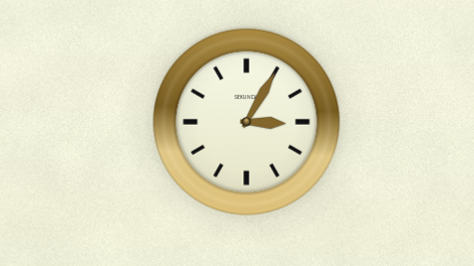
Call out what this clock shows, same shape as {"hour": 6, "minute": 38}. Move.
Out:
{"hour": 3, "minute": 5}
